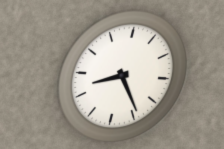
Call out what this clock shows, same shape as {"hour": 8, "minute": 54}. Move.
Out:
{"hour": 8, "minute": 24}
